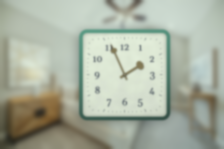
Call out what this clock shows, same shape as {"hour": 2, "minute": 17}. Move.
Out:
{"hour": 1, "minute": 56}
